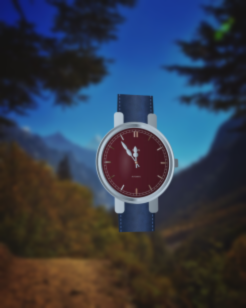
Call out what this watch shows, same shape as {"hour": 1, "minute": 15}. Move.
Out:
{"hour": 11, "minute": 54}
